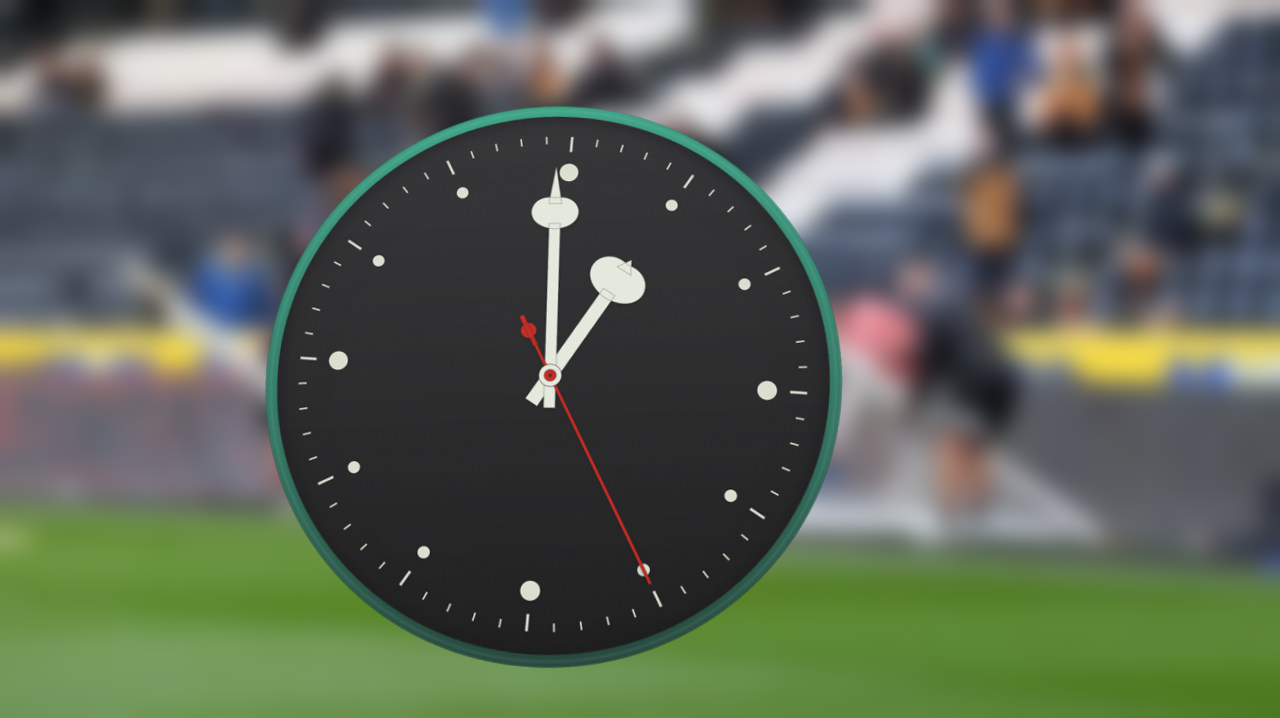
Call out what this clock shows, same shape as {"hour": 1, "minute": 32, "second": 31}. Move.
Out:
{"hour": 12, "minute": 59, "second": 25}
